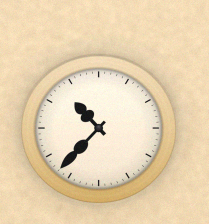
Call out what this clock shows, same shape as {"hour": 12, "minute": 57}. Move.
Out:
{"hour": 10, "minute": 37}
